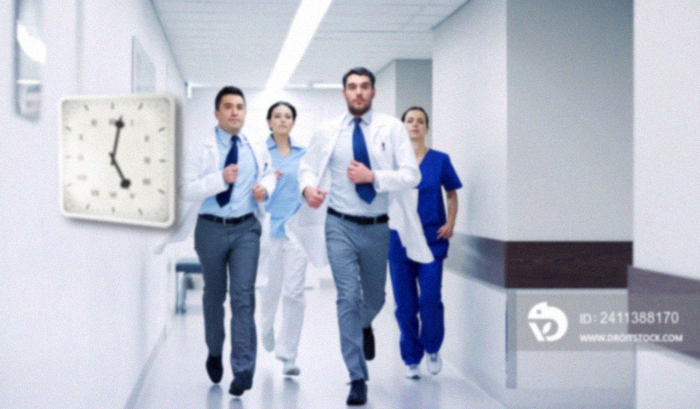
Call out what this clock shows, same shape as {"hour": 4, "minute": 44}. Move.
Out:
{"hour": 5, "minute": 2}
